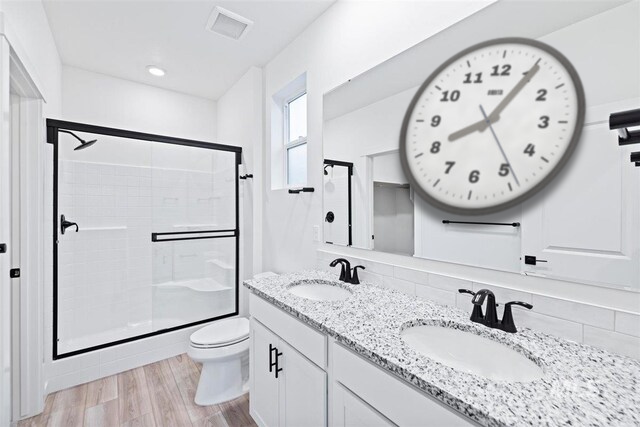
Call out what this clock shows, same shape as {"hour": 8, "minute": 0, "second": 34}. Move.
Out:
{"hour": 8, "minute": 5, "second": 24}
